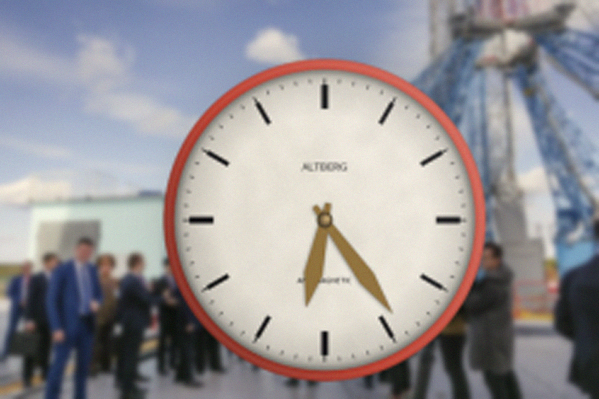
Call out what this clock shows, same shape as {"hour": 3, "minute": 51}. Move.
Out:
{"hour": 6, "minute": 24}
